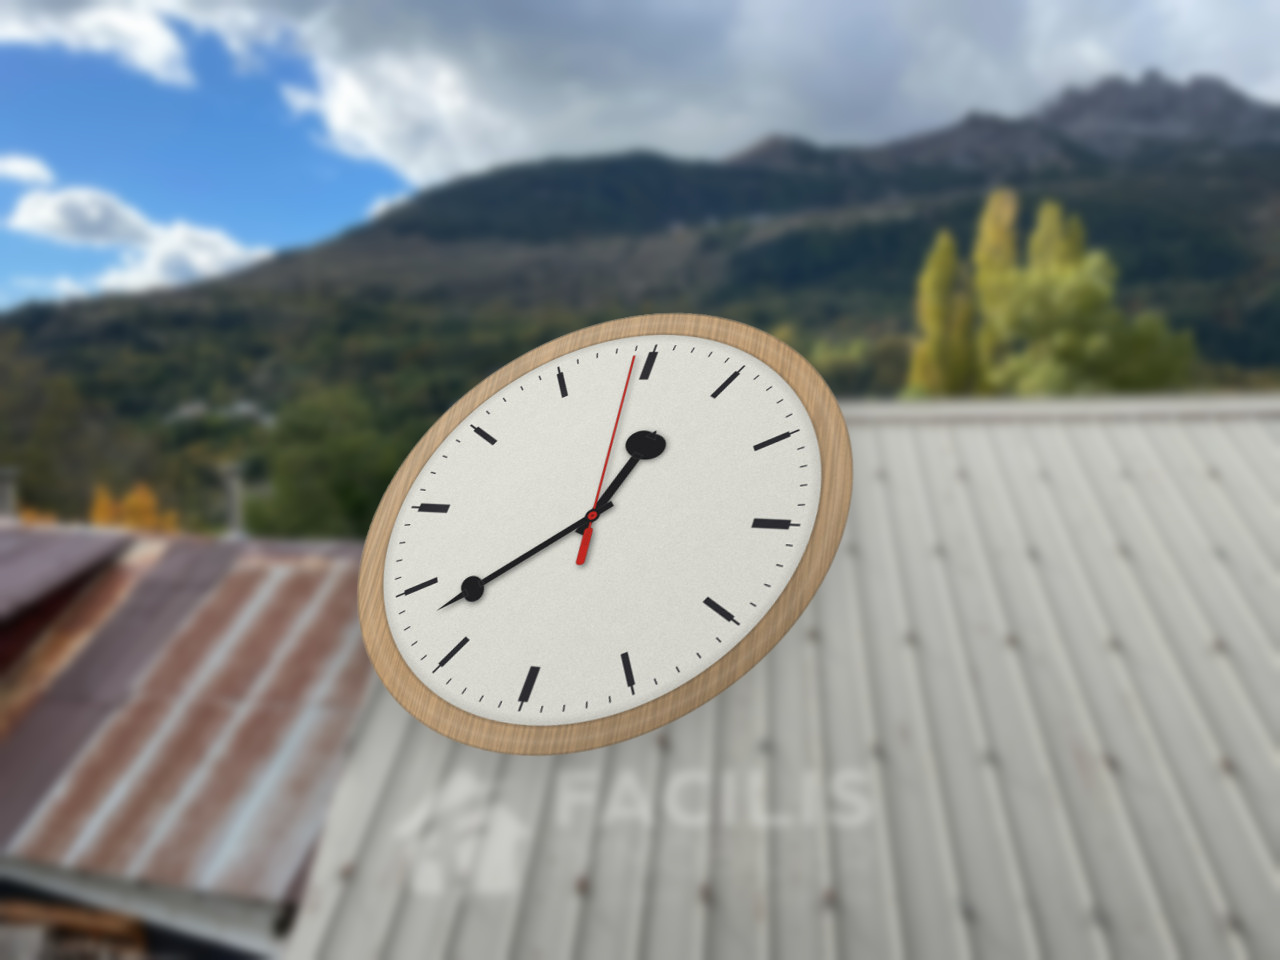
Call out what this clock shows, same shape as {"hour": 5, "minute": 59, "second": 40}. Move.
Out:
{"hour": 12, "minute": 37, "second": 59}
